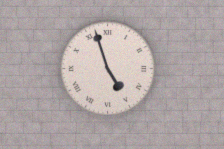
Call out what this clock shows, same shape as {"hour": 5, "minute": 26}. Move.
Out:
{"hour": 4, "minute": 57}
